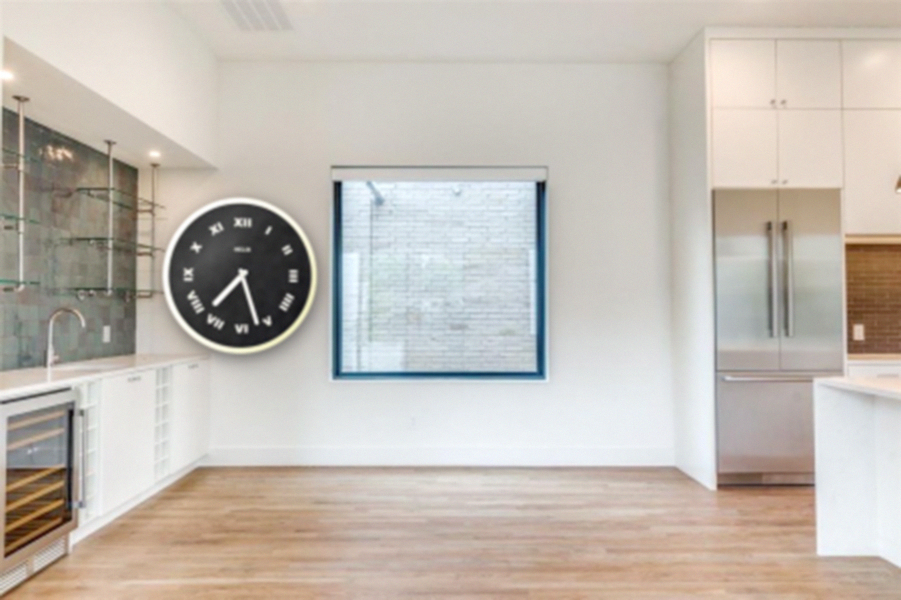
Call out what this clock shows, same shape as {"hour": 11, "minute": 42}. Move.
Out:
{"hour": 7, "minute": 27}
